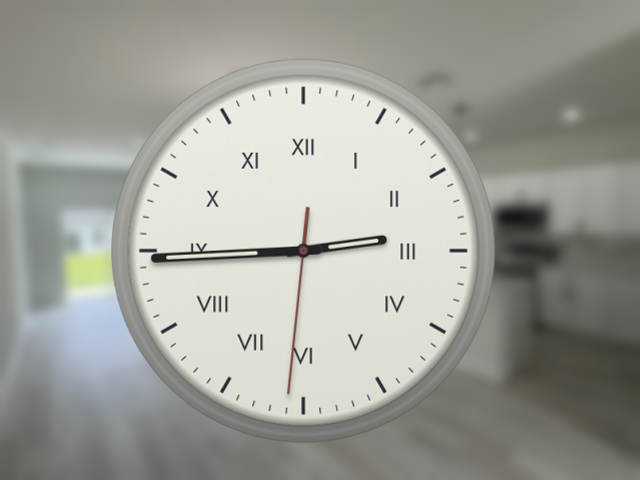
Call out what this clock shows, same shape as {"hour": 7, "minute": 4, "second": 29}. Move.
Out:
{"hour": 2, "minute": 44, "second": 31}
